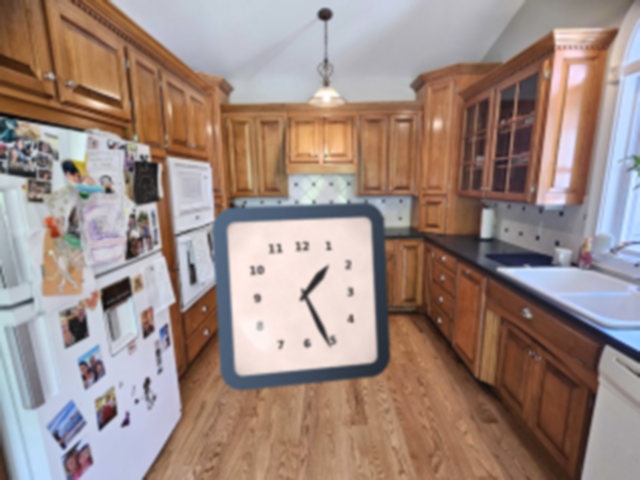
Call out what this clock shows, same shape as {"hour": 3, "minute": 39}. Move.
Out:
{"hour": 1, "minute": 26}
